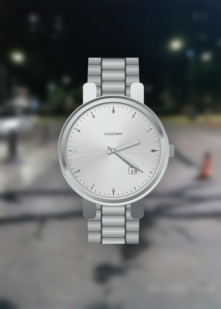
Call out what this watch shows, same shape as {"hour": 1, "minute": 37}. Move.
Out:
{"hour": 2, "minute": 21}
